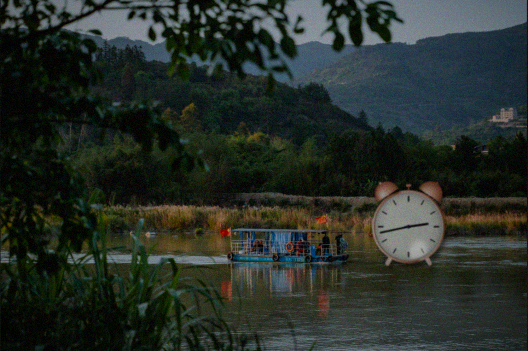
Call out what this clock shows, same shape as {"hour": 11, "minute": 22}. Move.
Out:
{"hour": 2, "minute": 43}
